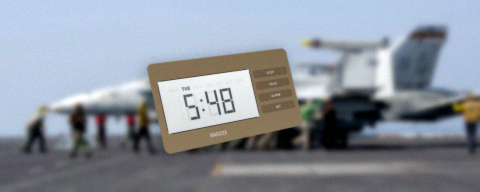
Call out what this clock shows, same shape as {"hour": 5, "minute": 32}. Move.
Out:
{"hour": 5, "minute": 48}
